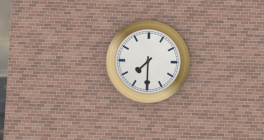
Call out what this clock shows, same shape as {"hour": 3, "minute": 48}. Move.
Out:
{"hour": 7, "minute": 30}
